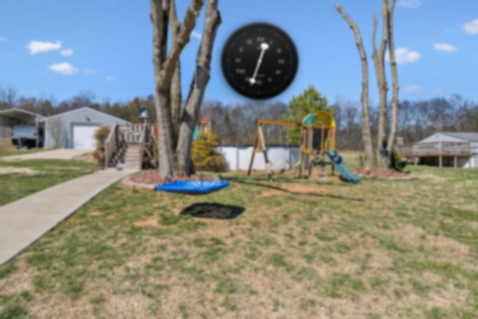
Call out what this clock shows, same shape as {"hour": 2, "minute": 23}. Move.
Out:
{"hour": 12, "minute": 33}
